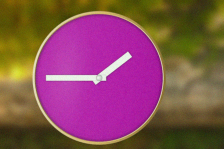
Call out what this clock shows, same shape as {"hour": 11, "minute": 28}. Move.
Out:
{"hour": 1, "minute": 45}
